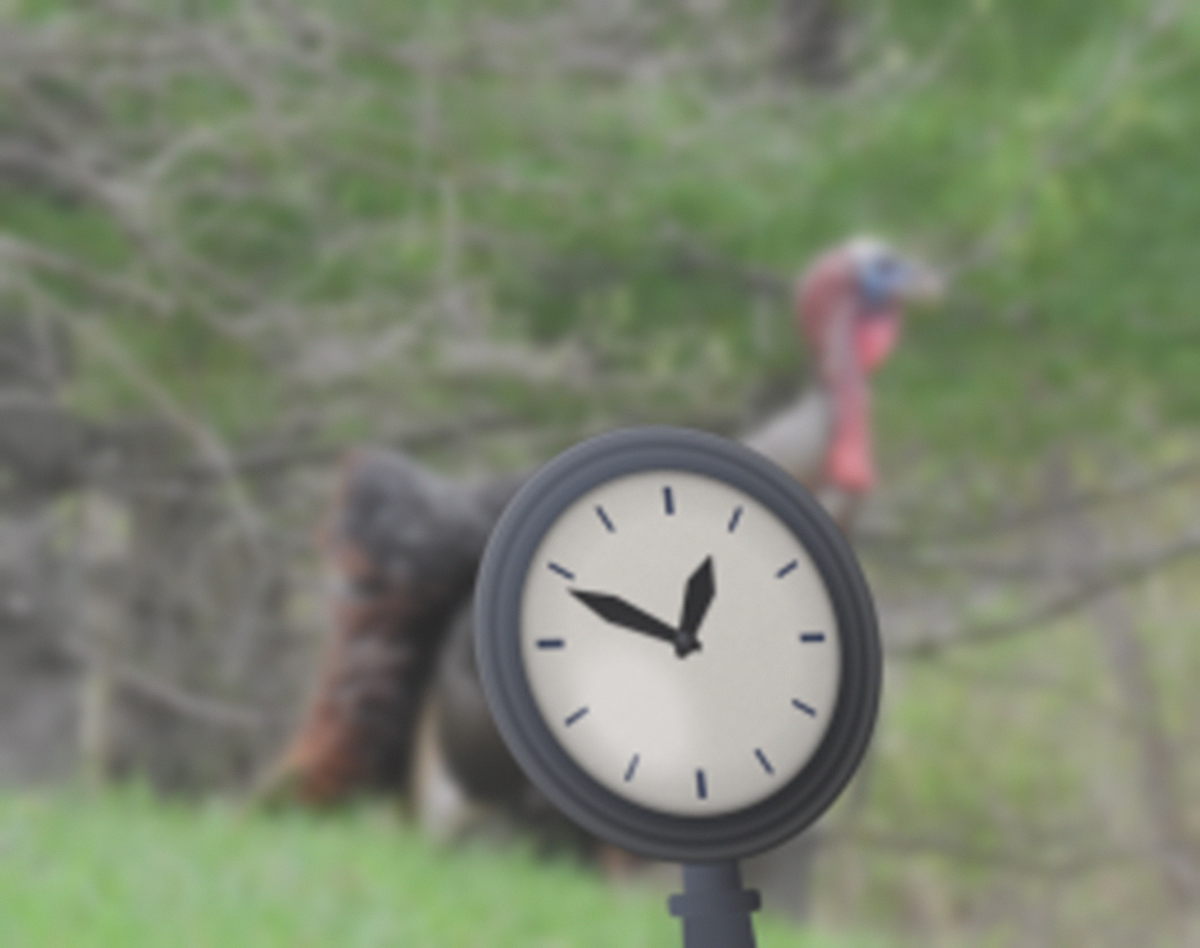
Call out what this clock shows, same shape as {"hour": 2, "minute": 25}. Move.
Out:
{"hour": 12, "minute": 49}
